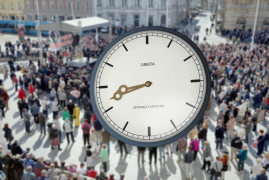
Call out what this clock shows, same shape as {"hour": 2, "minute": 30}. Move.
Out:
{"hour": 8, "minute": 42}
